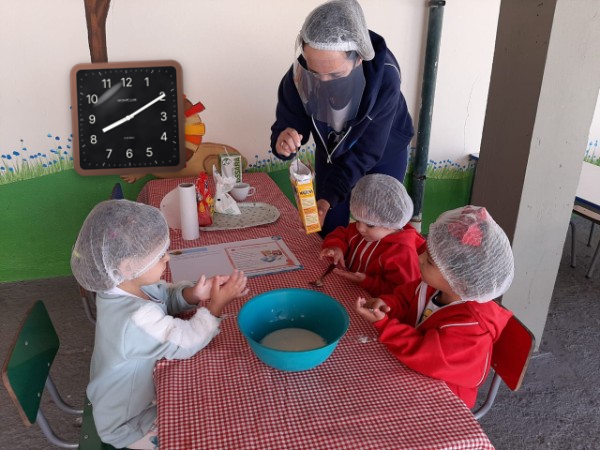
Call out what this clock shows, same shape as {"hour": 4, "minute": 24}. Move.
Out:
{"hour": 8, "minute": 10}
